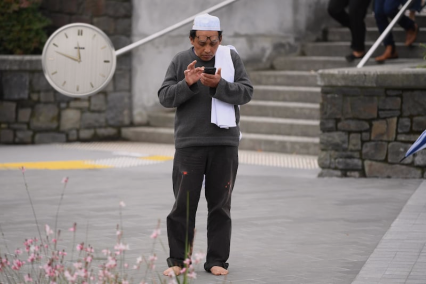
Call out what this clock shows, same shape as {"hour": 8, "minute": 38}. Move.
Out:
{"hour": 11, "minute": 48}
